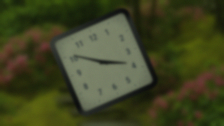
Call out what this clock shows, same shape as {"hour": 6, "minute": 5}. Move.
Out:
{"hour": 3, "minute": 51}
